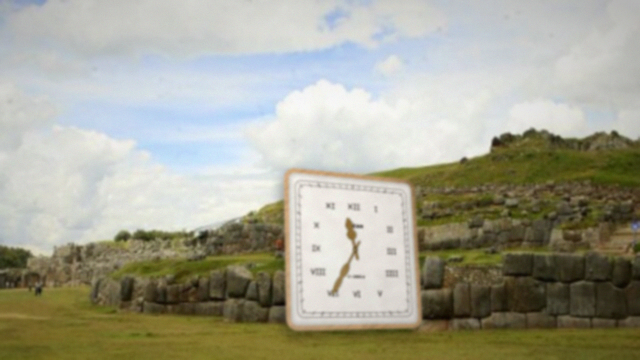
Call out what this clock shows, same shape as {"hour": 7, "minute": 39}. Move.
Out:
{"hour": 11, "minute": 35}
